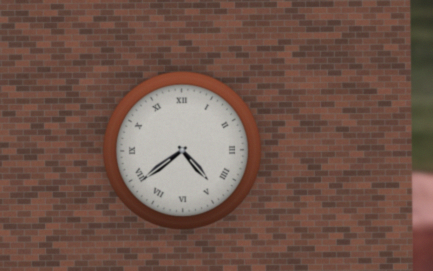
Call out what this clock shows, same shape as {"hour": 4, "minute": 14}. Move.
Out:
{"hour": 4, "minute": 39}
